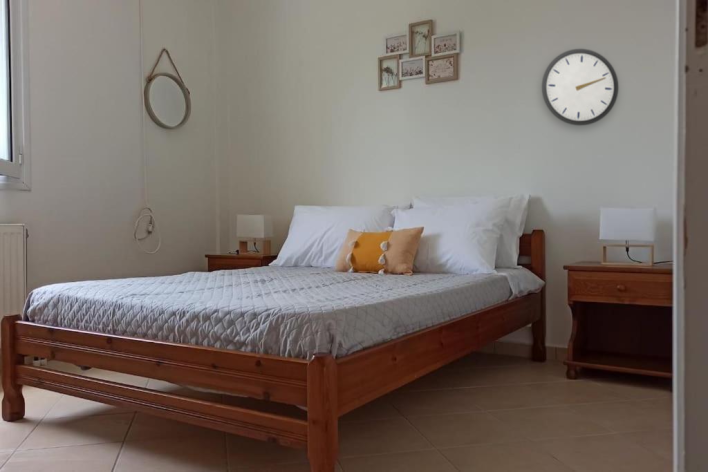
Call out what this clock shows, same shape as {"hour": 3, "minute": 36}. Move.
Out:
{"hour": 2, "minute": 11}
